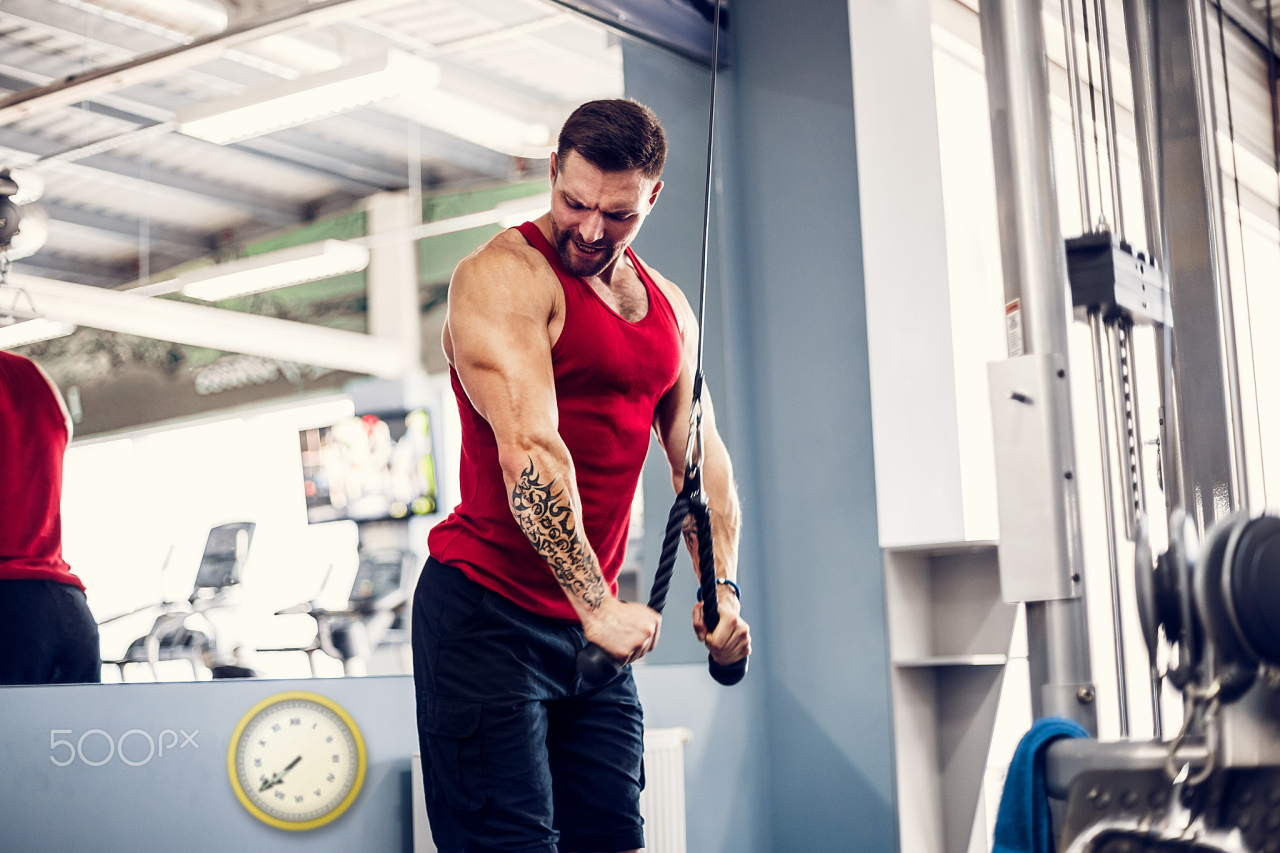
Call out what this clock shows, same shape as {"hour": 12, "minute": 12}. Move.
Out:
{"hour": 7, "minute": 39}
